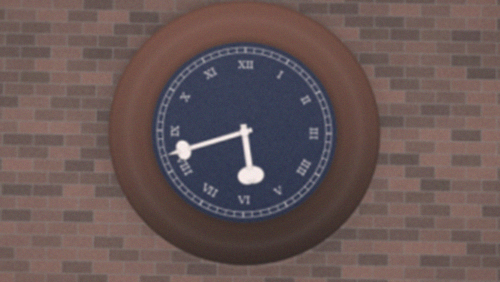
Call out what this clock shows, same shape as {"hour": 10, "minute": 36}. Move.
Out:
{"hour": 5, "minute": 42}
